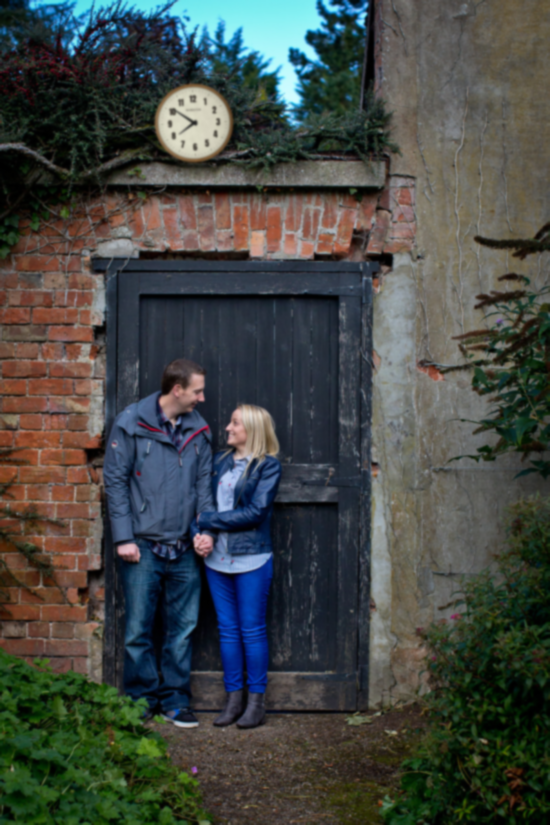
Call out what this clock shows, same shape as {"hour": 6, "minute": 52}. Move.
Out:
{"hour": 7, "minute": 51}
